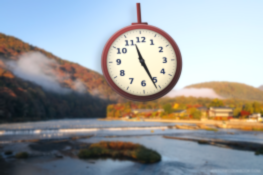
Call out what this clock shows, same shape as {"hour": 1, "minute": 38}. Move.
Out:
{"hour": 11, "minute": 26}
